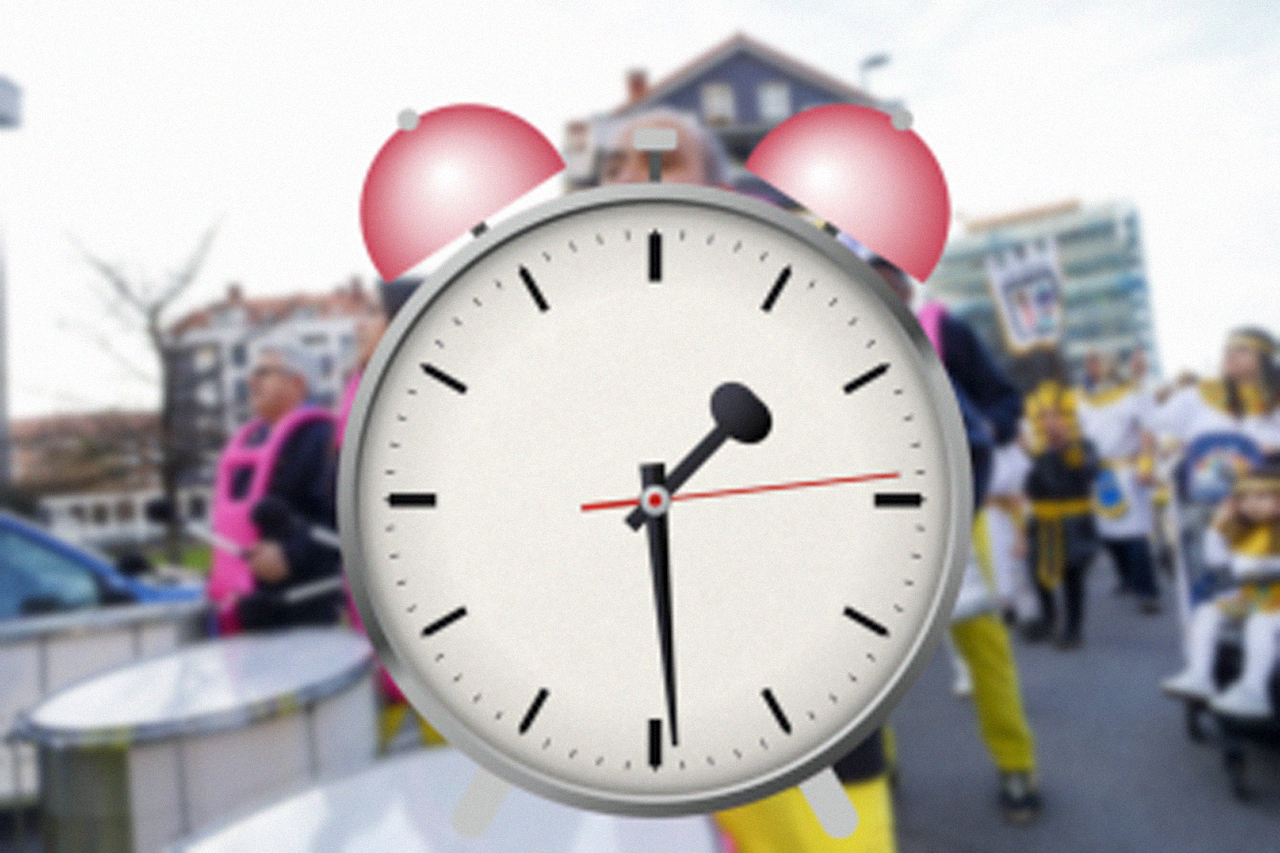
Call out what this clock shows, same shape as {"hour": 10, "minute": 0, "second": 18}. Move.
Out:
{"hour": 1, "minute": 29, "second": 14}
